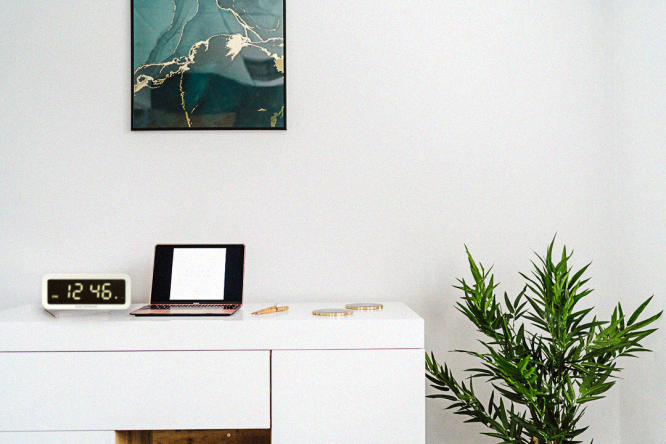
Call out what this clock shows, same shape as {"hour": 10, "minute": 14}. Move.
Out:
{"hour": 12, "minute": 46}
